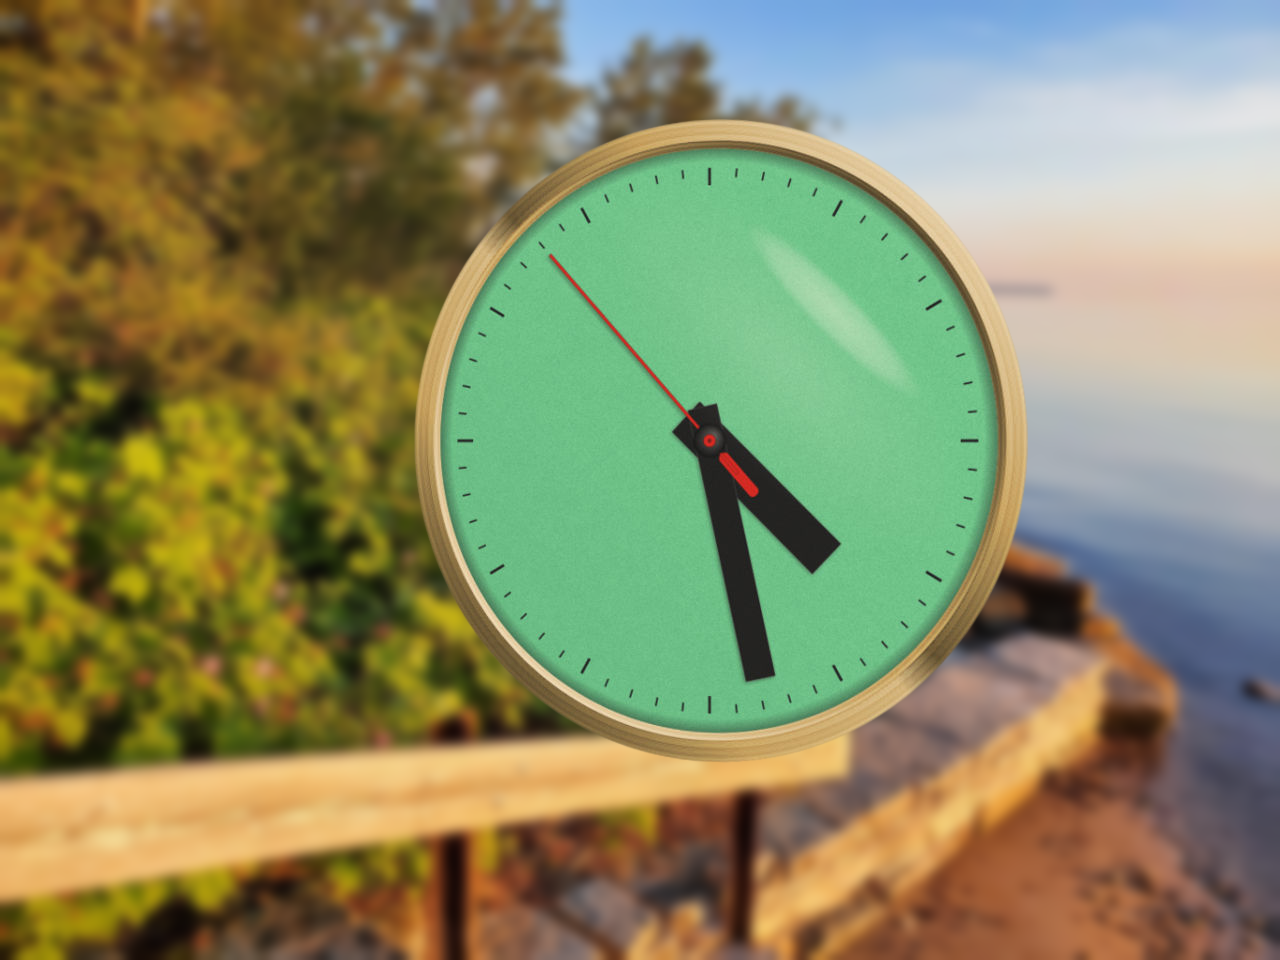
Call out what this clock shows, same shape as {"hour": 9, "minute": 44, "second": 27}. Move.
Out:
{"hour": 4, "minute": 27, "second": 53}
